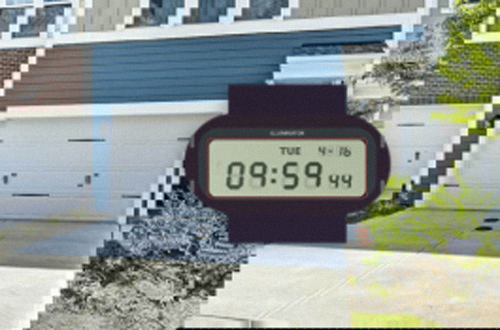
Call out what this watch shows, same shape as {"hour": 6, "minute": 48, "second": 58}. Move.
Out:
{"hour": 9, "minute": 59, "second": 44}
